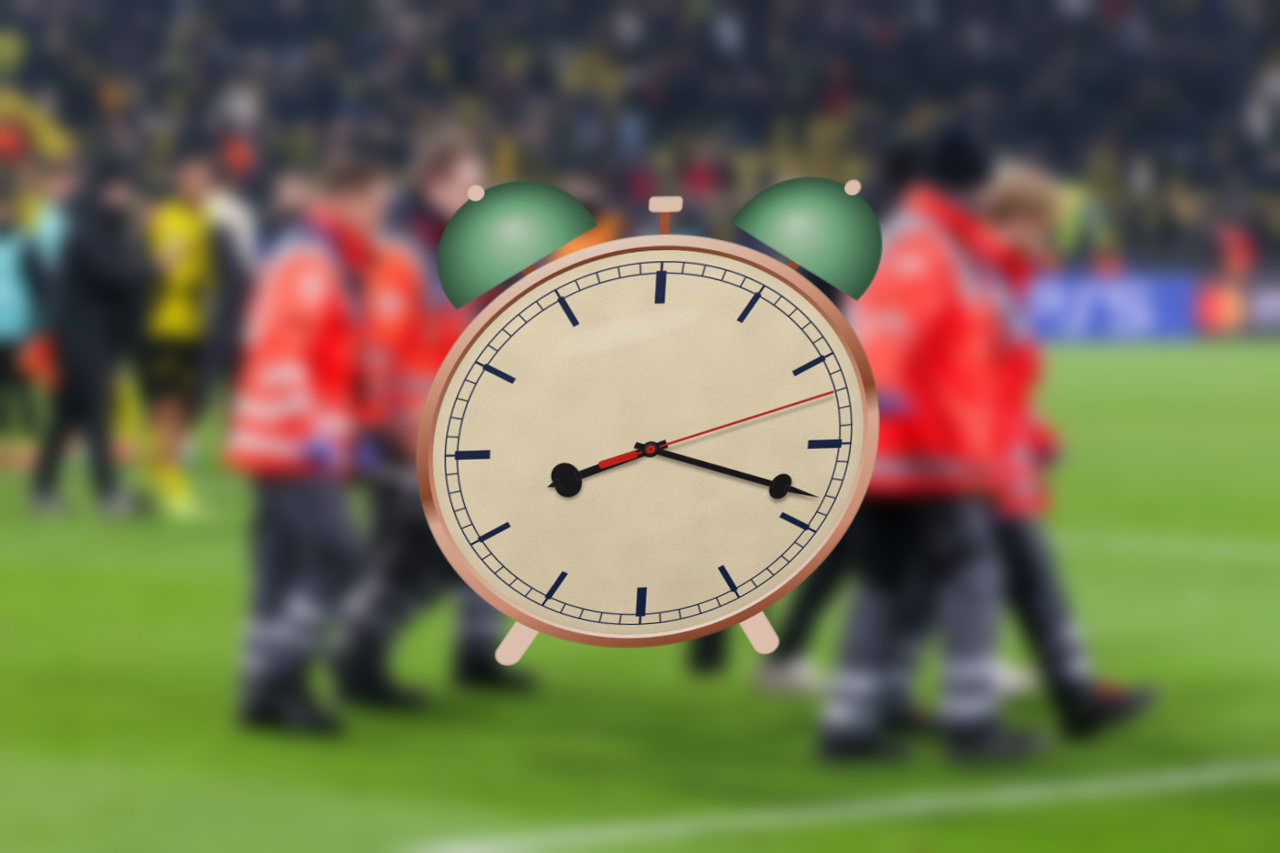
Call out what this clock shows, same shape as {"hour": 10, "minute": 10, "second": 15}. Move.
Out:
{"hour": 8, "minute": 18, "second": 12}
